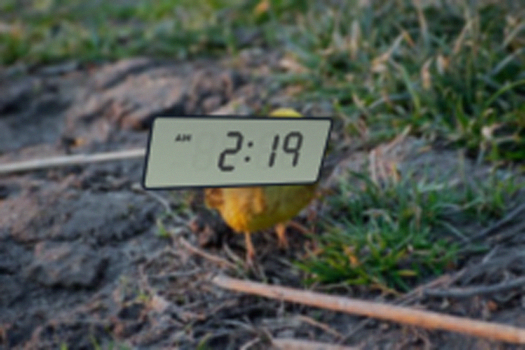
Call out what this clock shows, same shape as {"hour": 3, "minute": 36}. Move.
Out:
{"hour": 2, "minute": 19}
